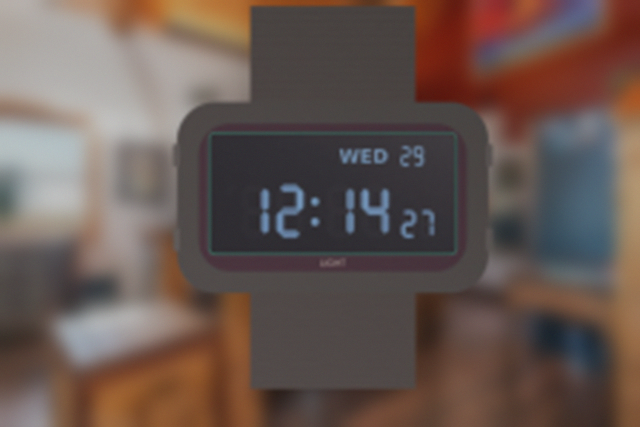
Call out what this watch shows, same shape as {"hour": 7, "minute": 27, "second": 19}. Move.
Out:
{"hour": 12, "minute": 14, "second": 27}
